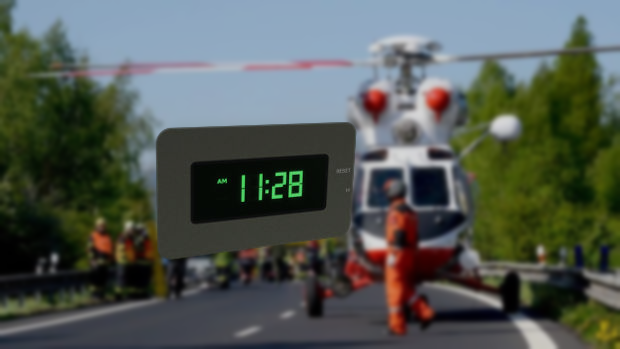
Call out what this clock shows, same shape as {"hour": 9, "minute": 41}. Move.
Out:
{"hour": 11, "minute": 28}
